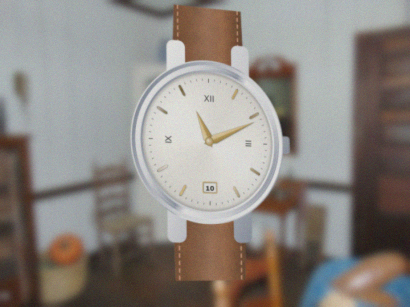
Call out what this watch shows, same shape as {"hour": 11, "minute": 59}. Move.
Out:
{"hour": 11, "minute": 11}
